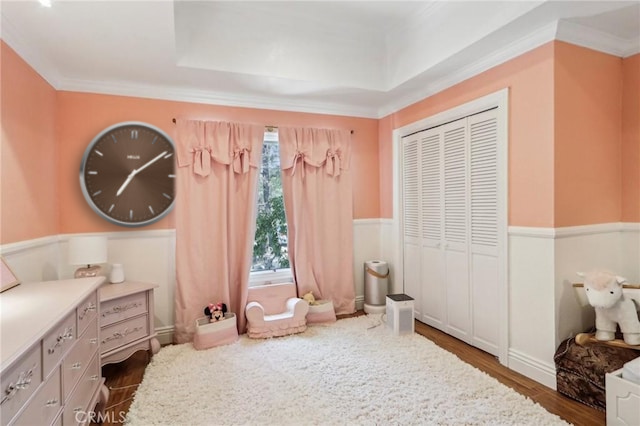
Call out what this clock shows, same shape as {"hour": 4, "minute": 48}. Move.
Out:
{"hour": 7, "minute": 9}
